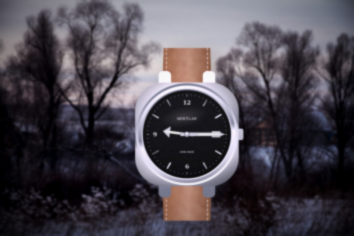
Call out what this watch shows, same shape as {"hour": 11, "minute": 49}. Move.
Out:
{"hour": 9, "minute": 15}
